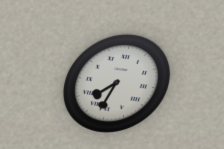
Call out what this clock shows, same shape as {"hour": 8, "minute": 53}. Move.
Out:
{"hour": 7, "minute": 32}
